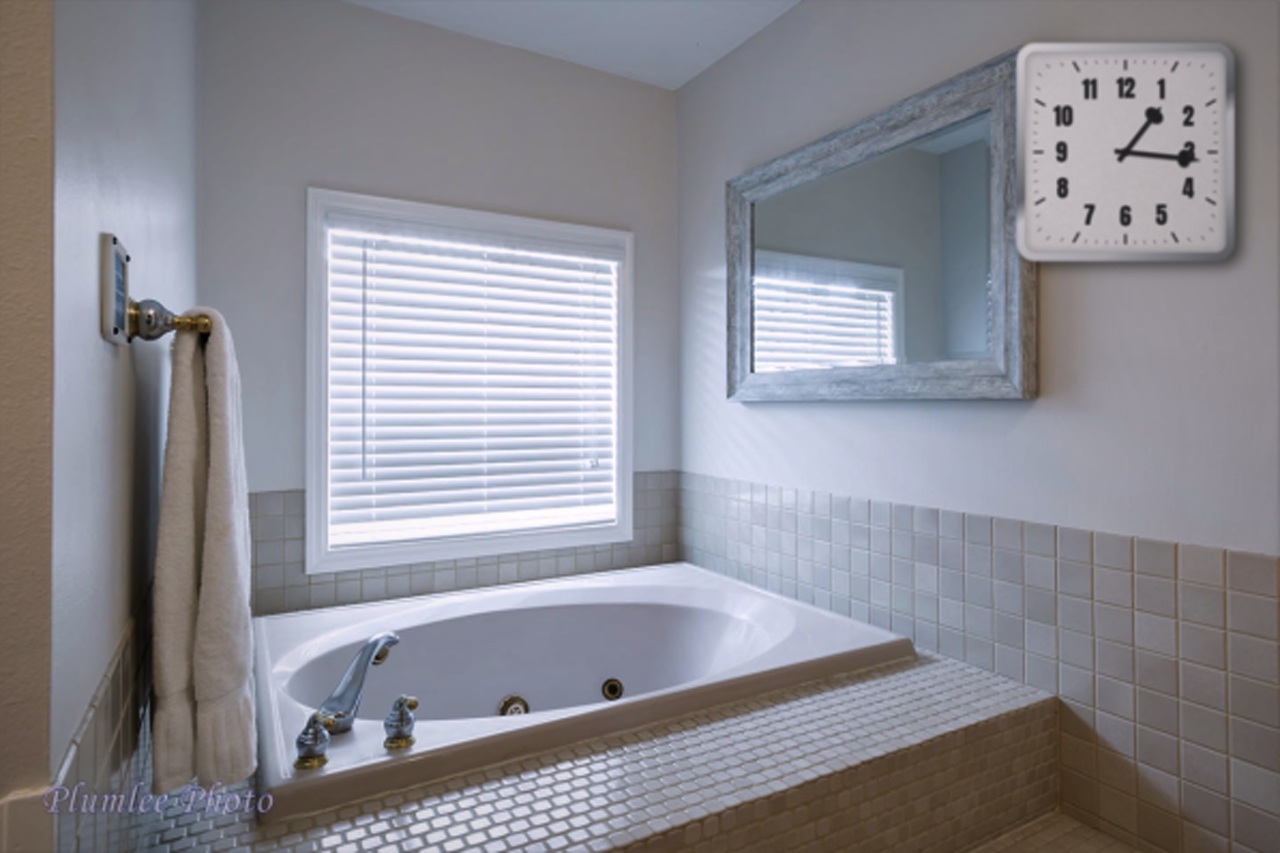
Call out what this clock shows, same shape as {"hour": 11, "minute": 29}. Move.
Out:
{"hour": 1, "minute": 16}
